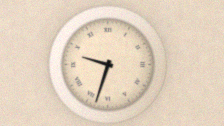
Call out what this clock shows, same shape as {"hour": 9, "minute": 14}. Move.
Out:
{"hour": 9, "minute": 33}
